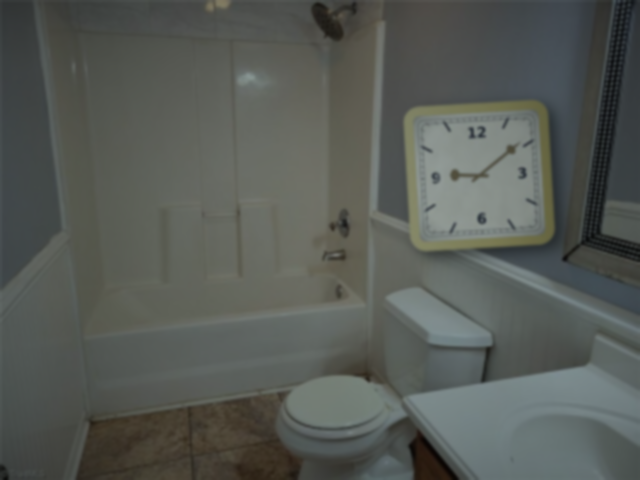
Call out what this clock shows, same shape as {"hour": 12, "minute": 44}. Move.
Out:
{"hour": 9, "minute": 9}
